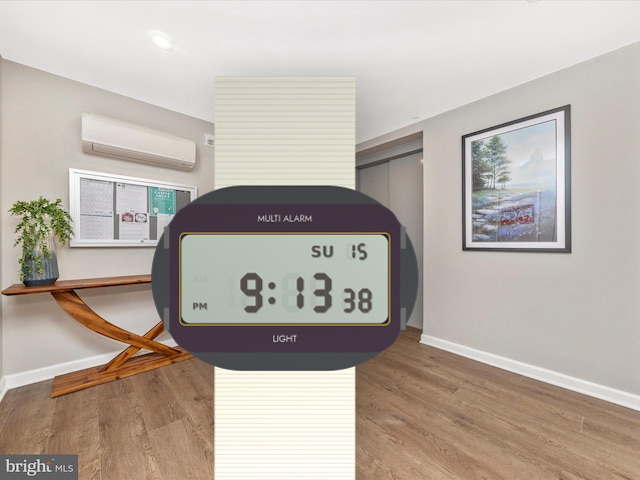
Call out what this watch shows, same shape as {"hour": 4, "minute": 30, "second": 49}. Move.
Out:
{"hour": 9, "minute": 13, "second": 38}
